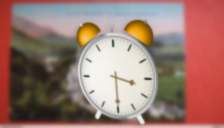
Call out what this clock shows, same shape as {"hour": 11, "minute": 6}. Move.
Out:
{"hour": 3, "minute": 30}
